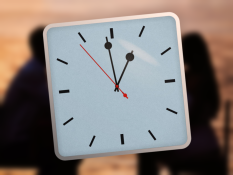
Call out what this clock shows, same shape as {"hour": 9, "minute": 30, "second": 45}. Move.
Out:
{"hour": 12, "minute": 58, "second": 54}
